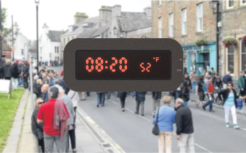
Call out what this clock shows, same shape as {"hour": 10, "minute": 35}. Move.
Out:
{"hour": 8, "minute": 20}
